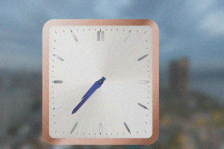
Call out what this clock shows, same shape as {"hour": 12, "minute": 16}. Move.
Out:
{"hour": 7, "minute": 37}
